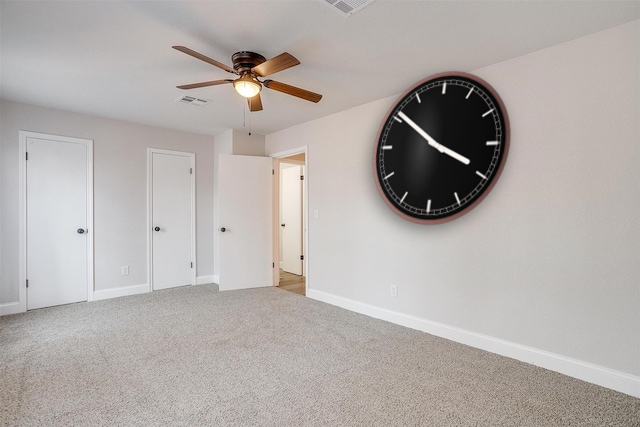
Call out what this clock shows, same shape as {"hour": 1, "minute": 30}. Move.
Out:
{"hour": 3, "minute": 51}
